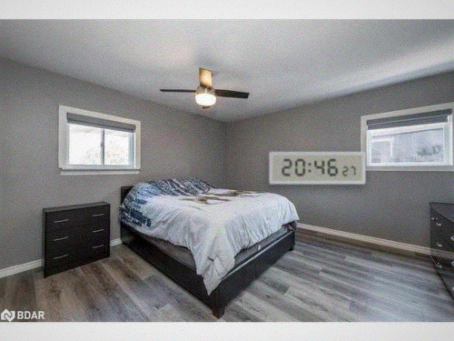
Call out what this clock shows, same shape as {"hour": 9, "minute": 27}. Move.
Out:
{"hour": 20, "minute": 46}
